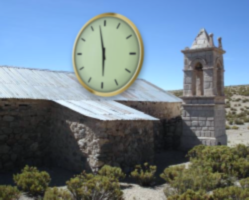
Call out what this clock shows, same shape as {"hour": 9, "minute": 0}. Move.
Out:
{"hour": 5, "minute": 58}
